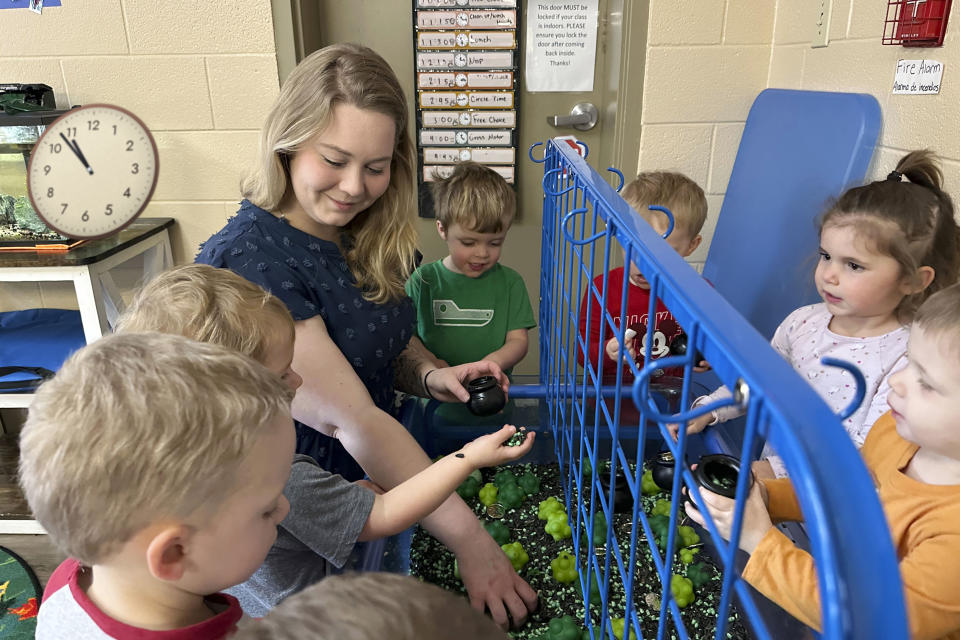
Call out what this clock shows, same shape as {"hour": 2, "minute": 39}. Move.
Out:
{"hour": 10, "minute": 53}
